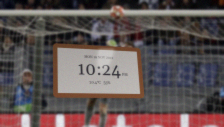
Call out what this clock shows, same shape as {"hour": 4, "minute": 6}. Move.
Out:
{"hour": 10, "minute": 24}
